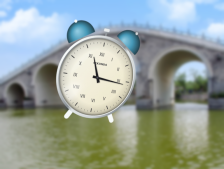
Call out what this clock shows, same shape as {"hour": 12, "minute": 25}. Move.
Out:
{"hour": 11, "minute": 16}
